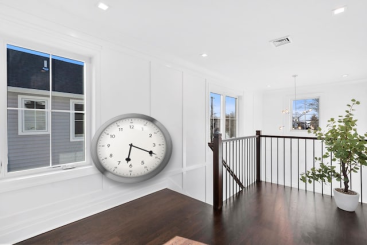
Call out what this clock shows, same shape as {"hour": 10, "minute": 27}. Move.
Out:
{"hour": 6, "minute": 19}
